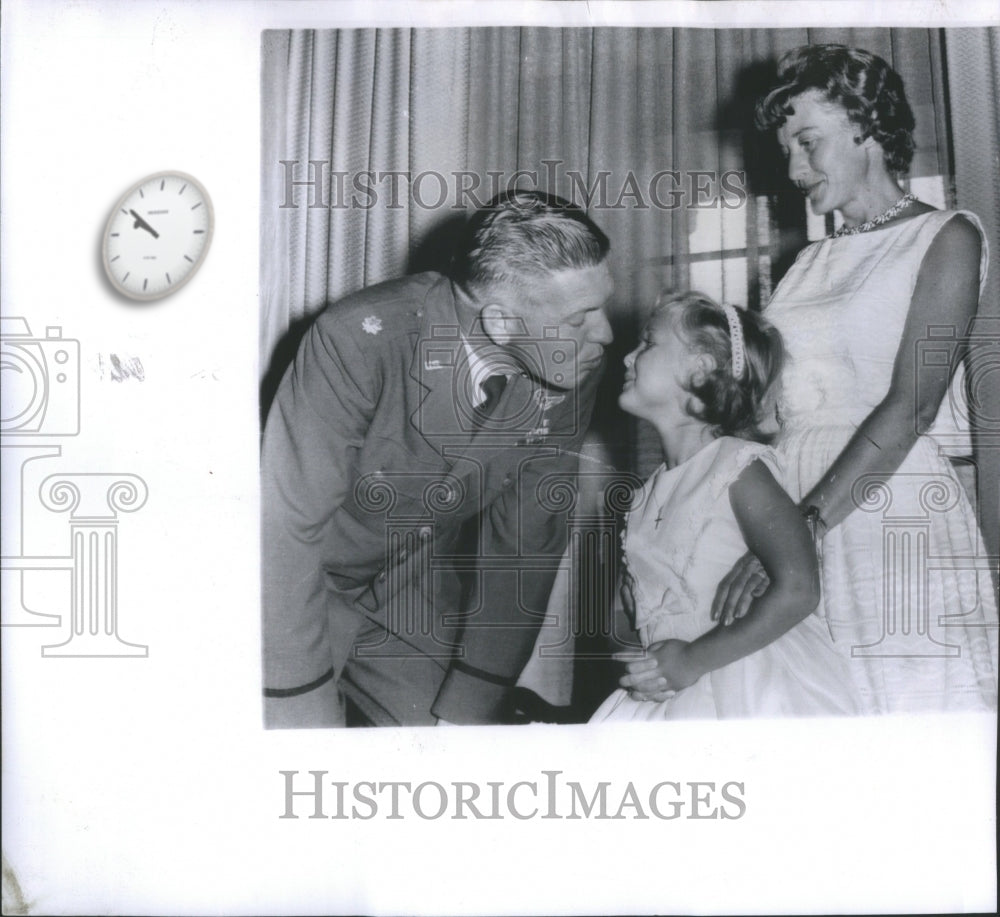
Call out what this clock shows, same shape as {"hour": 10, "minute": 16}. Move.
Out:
{"hour": 9, "minute": 51}
